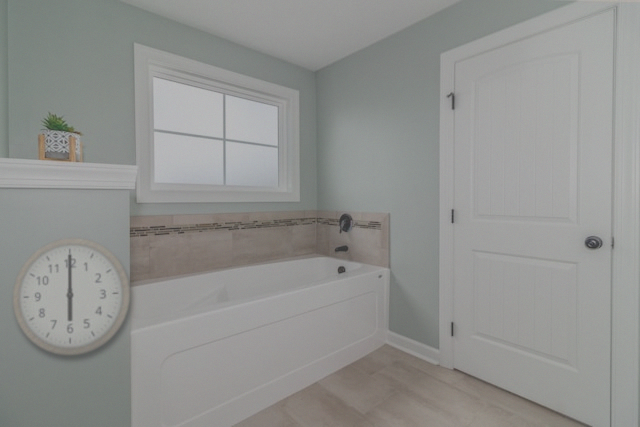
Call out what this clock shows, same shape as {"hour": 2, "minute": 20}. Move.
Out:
{"hour": 6, "minute": 0}
